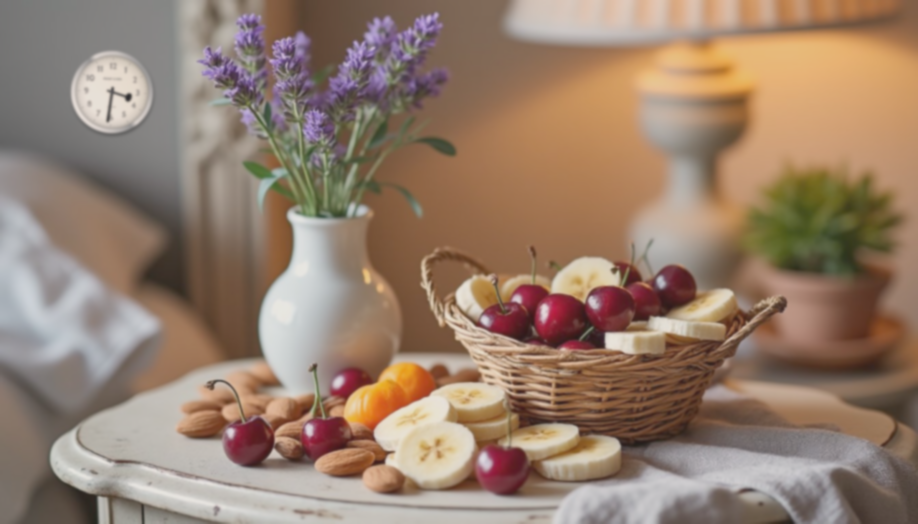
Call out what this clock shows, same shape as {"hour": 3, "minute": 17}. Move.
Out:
{"hour": 3, "minute": 31}
